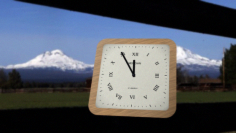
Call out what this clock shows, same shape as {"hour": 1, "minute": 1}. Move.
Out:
{"hour": 11, "minute": 55}
